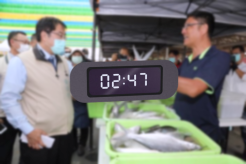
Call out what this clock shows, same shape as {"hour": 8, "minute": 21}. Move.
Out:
{"hour": 2, "minute": 47}
